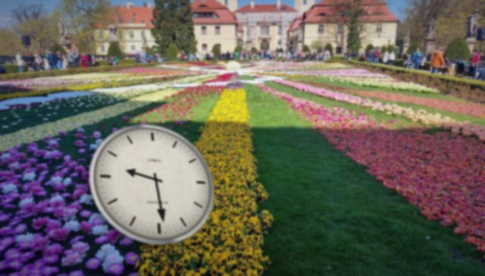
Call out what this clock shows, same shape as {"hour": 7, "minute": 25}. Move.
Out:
{"hour": 9, "minute": 29}
